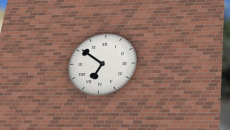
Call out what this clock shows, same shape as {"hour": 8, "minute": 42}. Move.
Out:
{"hour": 6, "minute": 51}
